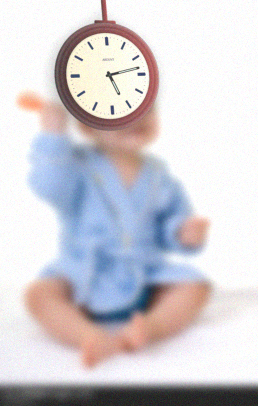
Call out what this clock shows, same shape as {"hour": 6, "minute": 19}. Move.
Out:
{"hour": 5, "minute": 13}
